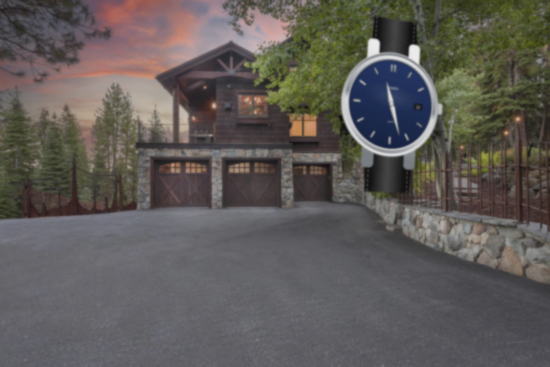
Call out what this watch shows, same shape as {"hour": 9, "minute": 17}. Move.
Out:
{"hour": 11, "minute": 27}
